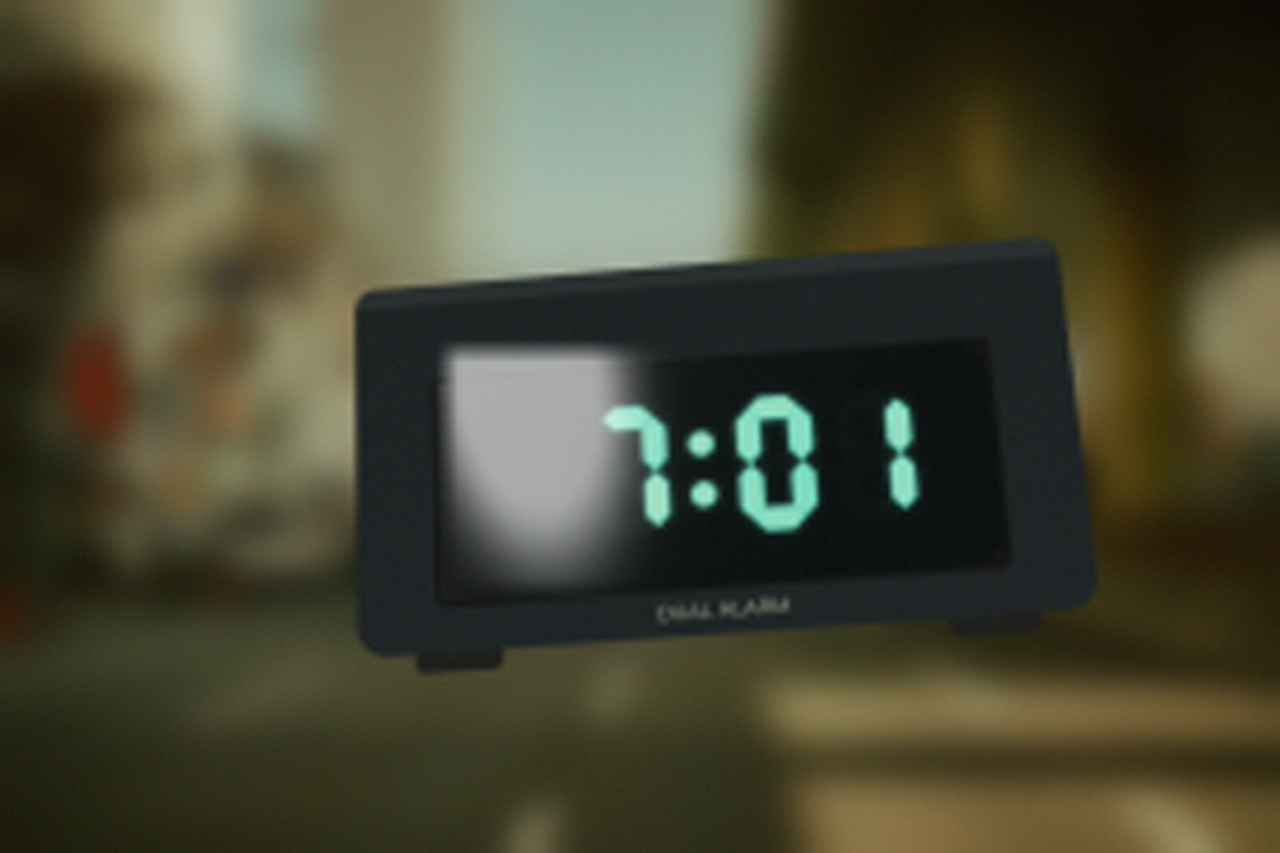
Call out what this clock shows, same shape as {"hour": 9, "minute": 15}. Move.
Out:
{"hour": 7, "minute": 1}
